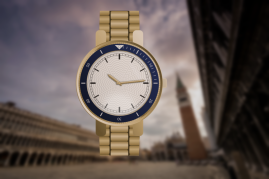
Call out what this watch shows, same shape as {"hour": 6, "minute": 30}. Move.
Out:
{"hour": 10, "minute": 14}
